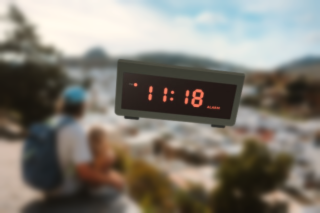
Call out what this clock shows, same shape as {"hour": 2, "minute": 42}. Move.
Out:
{"hour": 11, "minute": 18}
